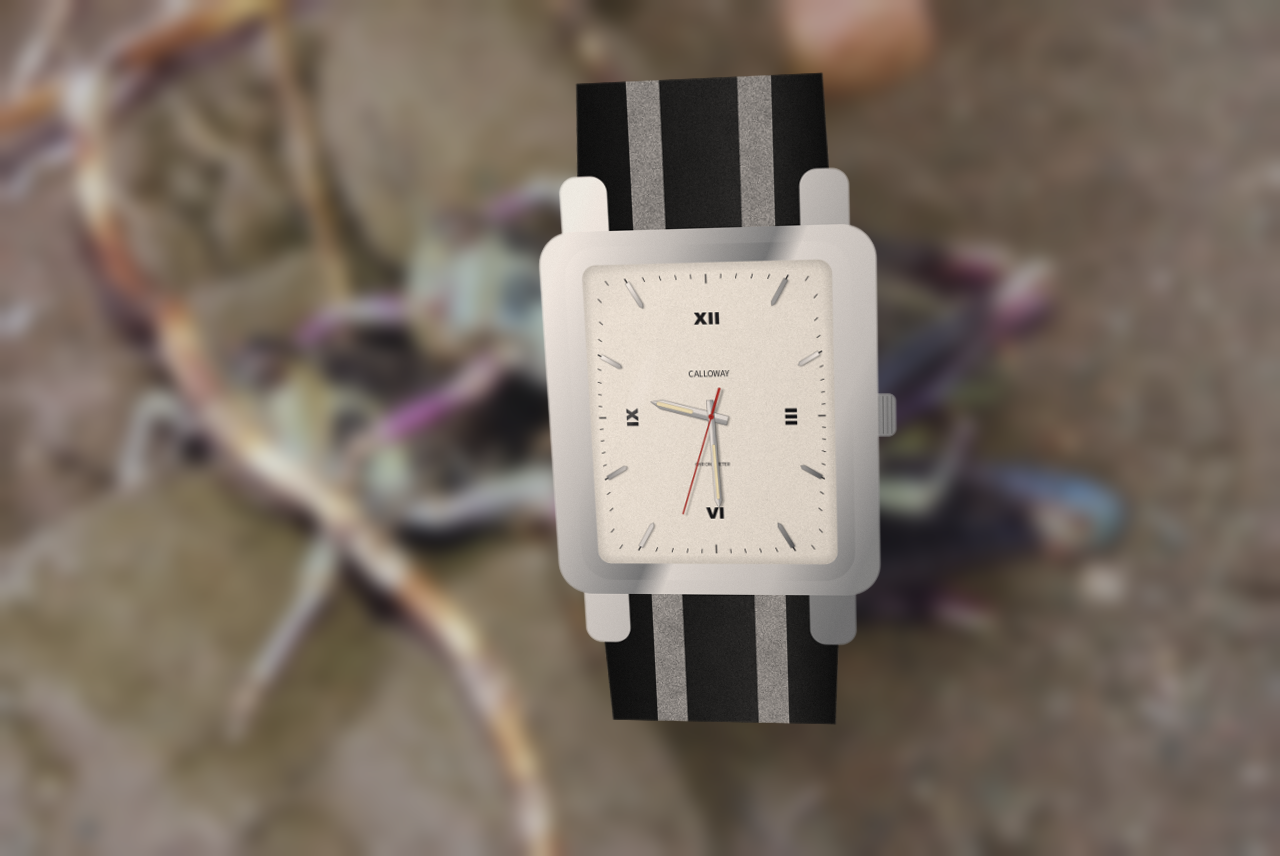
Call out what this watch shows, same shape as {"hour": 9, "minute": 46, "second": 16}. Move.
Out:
{"hour": 9, "minute": 29, "second": 33}
